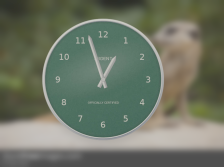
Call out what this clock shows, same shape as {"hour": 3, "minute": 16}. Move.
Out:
{"hour": 12, "minute": 57}
